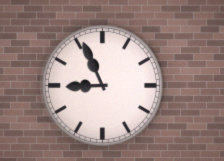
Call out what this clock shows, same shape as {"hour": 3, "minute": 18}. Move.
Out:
{"hour": 8, "minute": 56}
